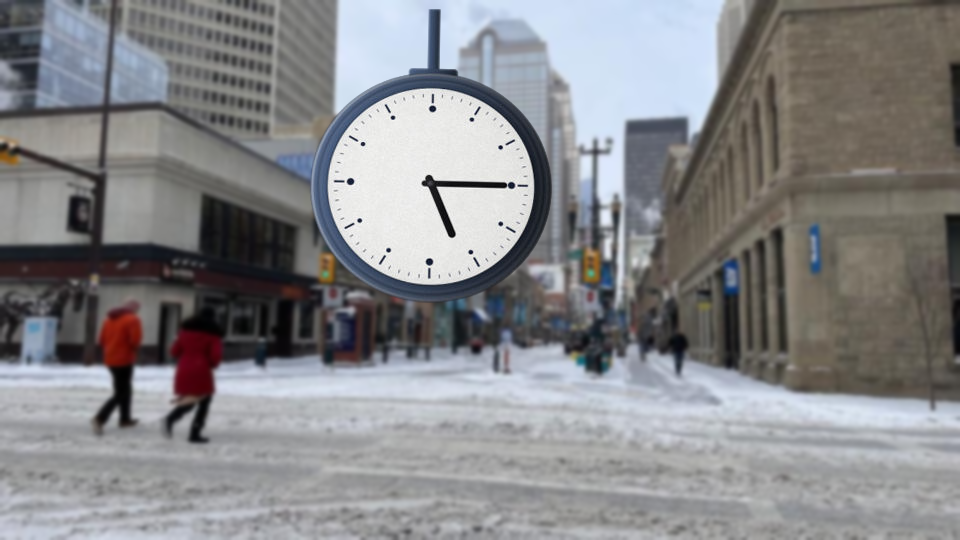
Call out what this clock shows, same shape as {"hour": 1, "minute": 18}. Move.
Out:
{"hour": 5, "minute": 15}
